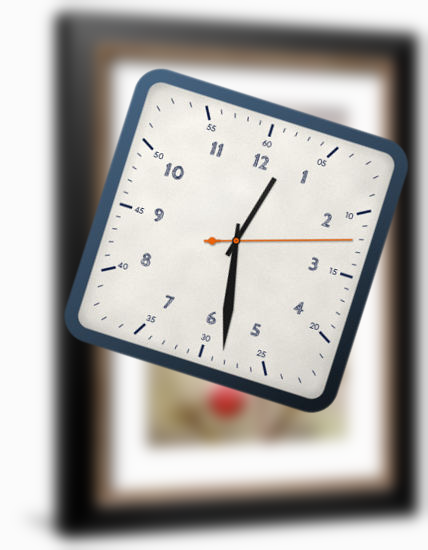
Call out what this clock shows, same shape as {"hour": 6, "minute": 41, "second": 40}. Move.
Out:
{"hour": 12, "minute": 28, "second": 12}
